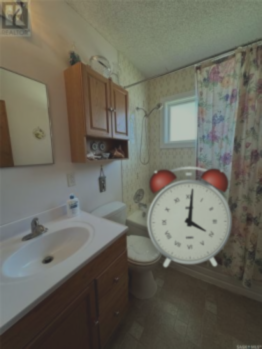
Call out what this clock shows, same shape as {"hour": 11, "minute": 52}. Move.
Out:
{"hour": 4, "minute": 1}
